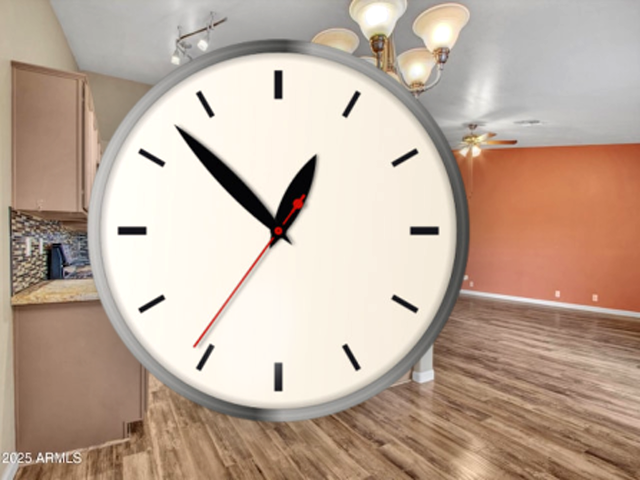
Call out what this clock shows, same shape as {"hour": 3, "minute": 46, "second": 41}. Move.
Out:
{"hour": 12, "minute": 52, "second": 36}
